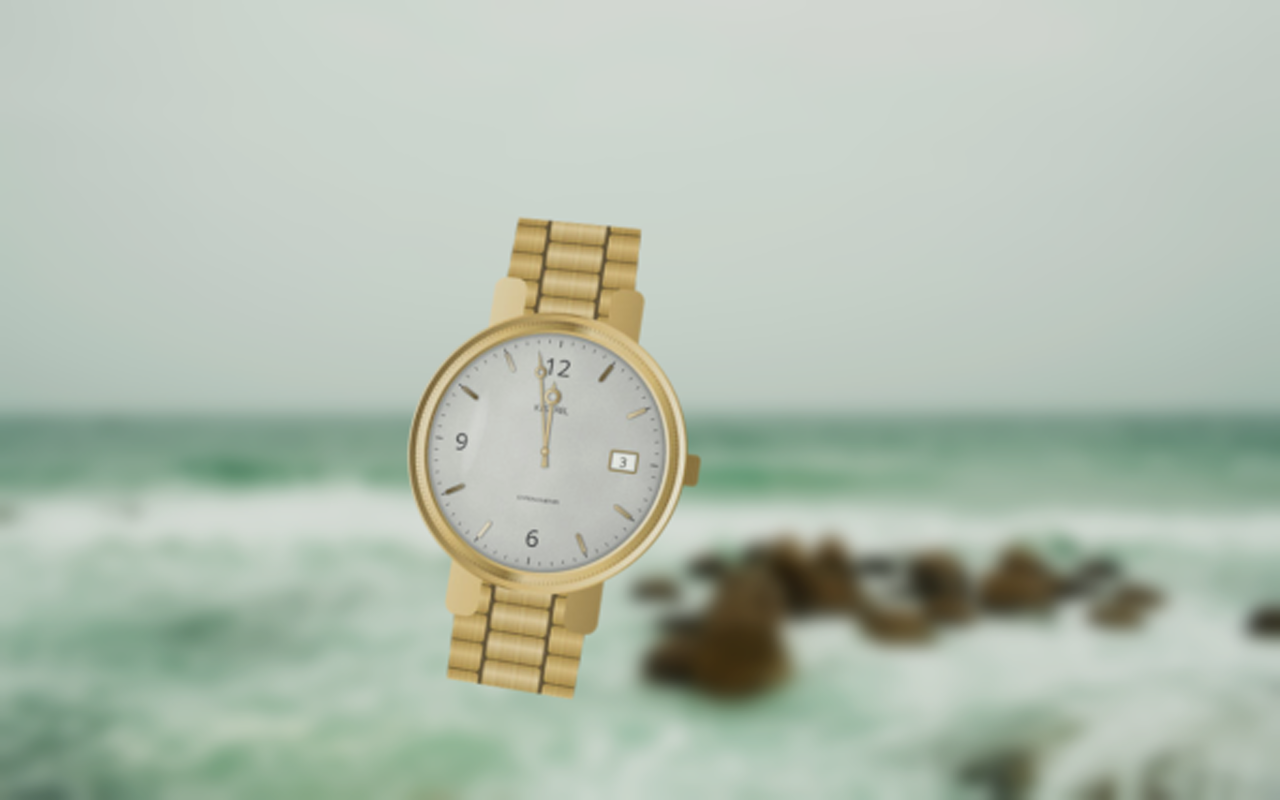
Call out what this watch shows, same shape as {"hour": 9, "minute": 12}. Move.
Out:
{"hour": 11, "minute": 58}
